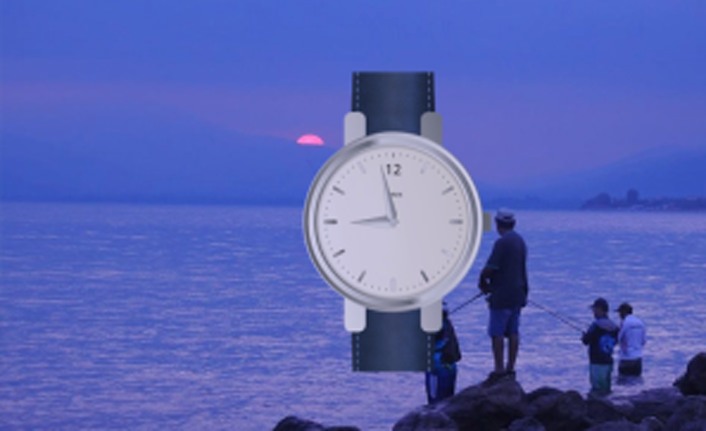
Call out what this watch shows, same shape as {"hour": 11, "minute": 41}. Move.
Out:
{"hour": 8, "minute": 58}
